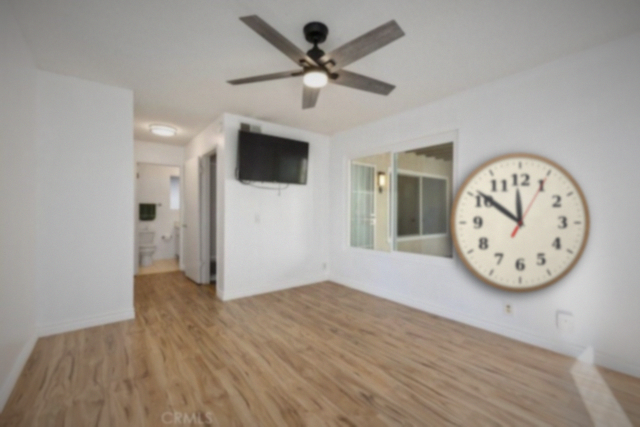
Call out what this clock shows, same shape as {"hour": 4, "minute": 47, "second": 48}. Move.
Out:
{"hour": 11, "minute": 51, "second": 5}
